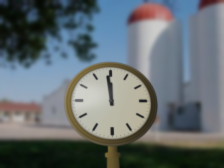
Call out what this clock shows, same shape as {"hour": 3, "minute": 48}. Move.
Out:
{"hour": 11, "minute": 59}
